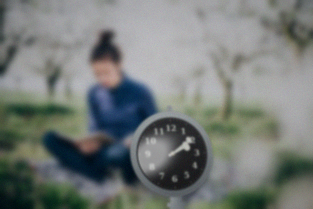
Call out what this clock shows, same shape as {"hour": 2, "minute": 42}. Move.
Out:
{"hour": 2, "minute": 9}
